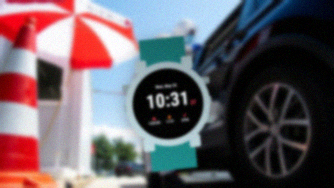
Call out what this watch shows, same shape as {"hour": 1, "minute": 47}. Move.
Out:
{"hour": 10, "minute": 31}
